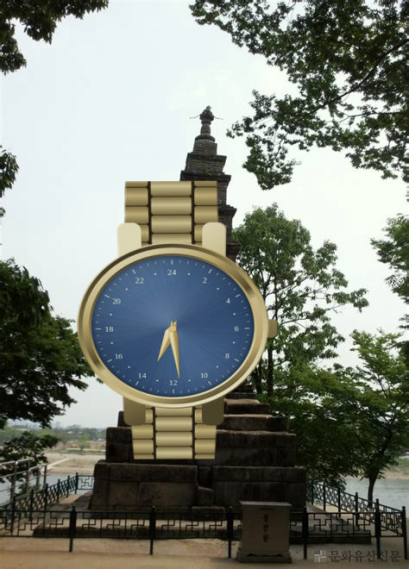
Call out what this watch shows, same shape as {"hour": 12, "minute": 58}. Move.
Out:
{"hour": 13, "minute": 29}
